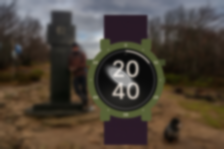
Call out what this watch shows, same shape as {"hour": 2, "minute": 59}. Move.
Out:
{"hour": 20, "minute": 40}
